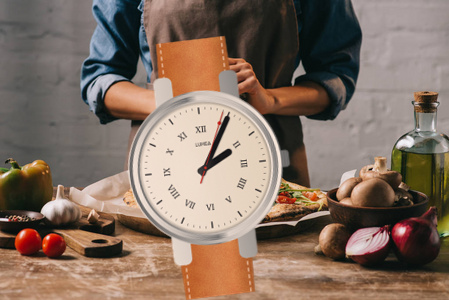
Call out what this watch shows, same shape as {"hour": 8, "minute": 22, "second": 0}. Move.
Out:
{"hour": 2, "minute": 5, "second": 4}
